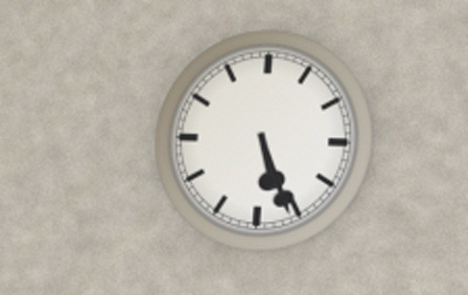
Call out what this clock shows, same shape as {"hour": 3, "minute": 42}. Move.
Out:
{"hour": 5, "minute": 26}
